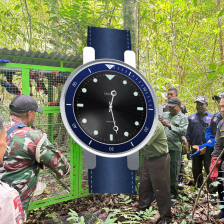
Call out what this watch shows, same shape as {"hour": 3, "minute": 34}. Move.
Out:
{"hour": 12, "minute": 28}
